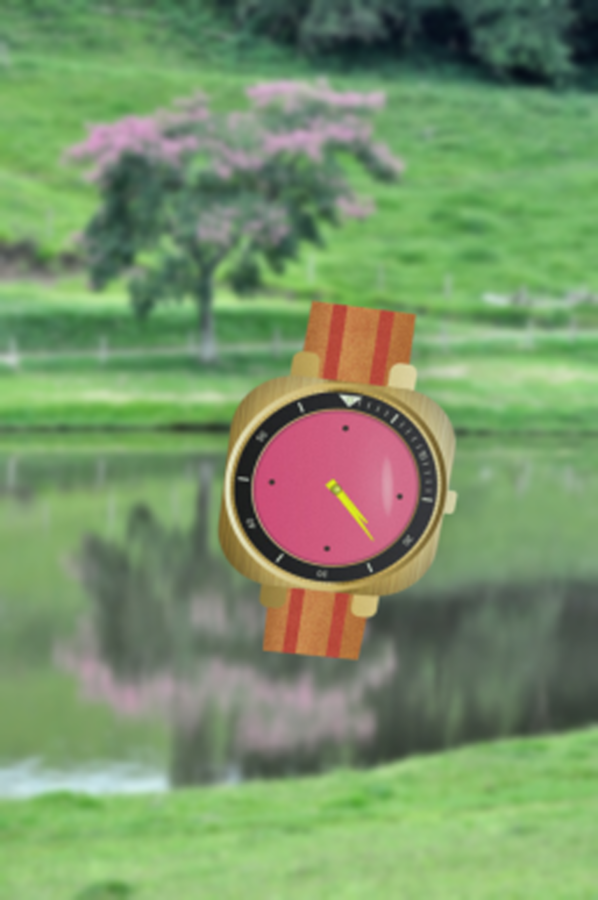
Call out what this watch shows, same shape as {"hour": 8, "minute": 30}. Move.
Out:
{"hour": 4, "minute": 23}
